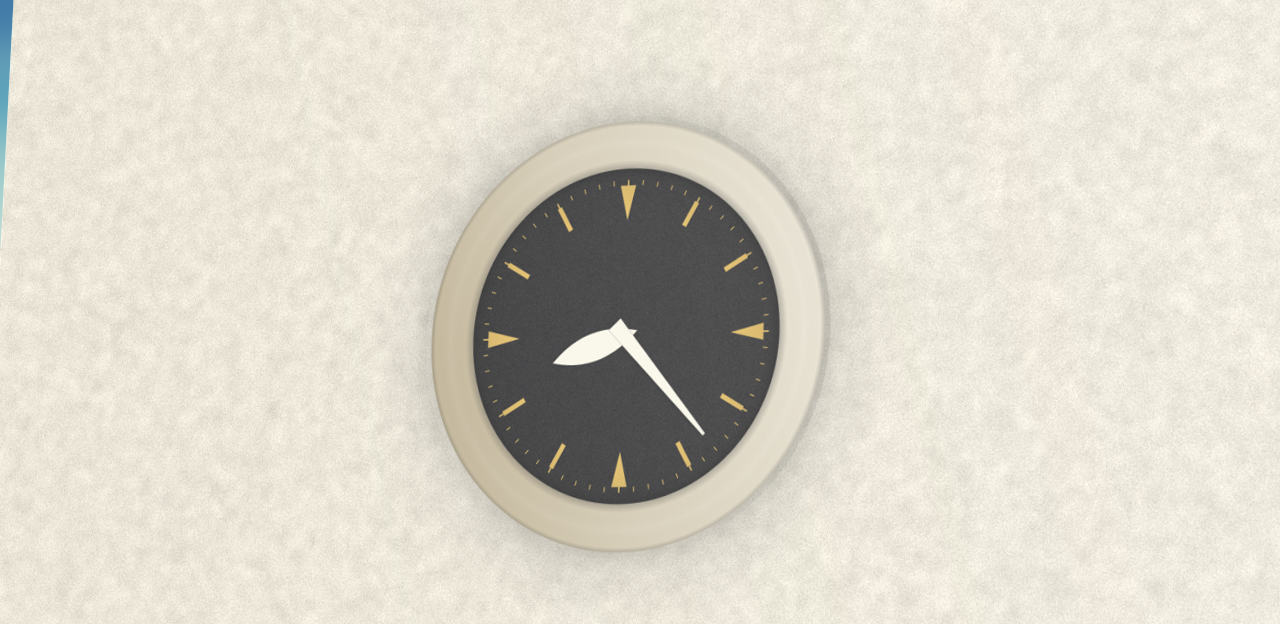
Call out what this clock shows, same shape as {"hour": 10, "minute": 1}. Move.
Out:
{"hour": 8, "minute": 23}
